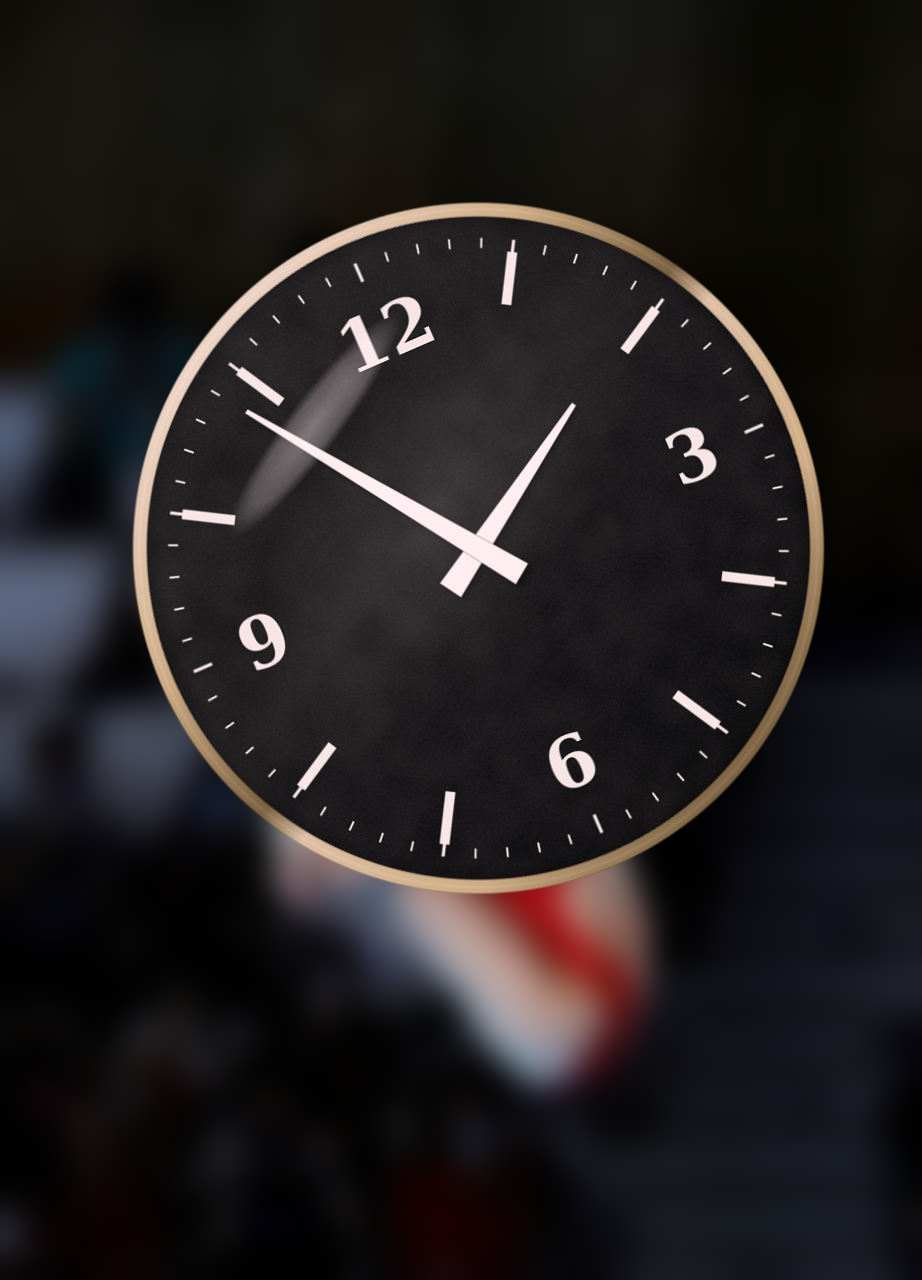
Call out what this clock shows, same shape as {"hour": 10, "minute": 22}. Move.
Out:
{"hour": 1, "minute": 54}
